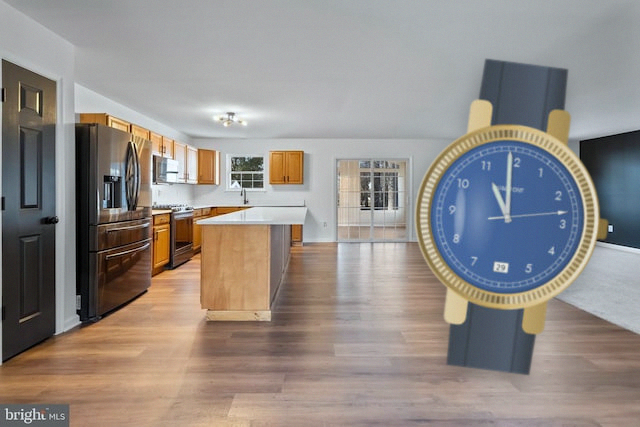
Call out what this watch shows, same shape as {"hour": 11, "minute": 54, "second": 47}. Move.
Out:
{"hour": 10, "minute": 59, "second": 13}
